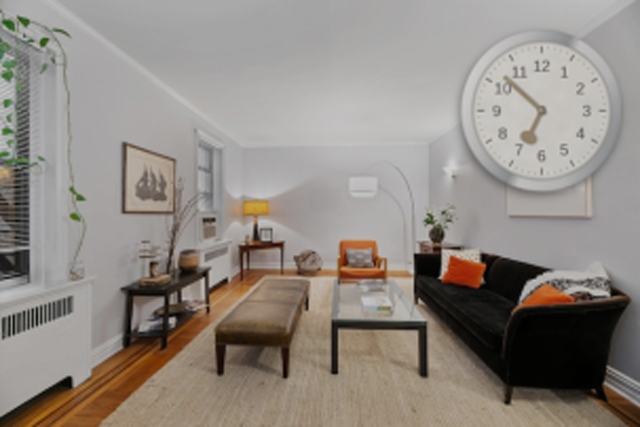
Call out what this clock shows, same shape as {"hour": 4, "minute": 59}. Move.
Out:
{"hour": 6, "minute": 52}
